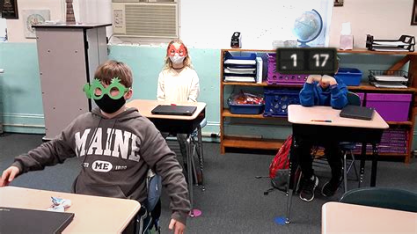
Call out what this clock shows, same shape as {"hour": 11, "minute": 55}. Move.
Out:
{"hour": 1, "minute": 17}
